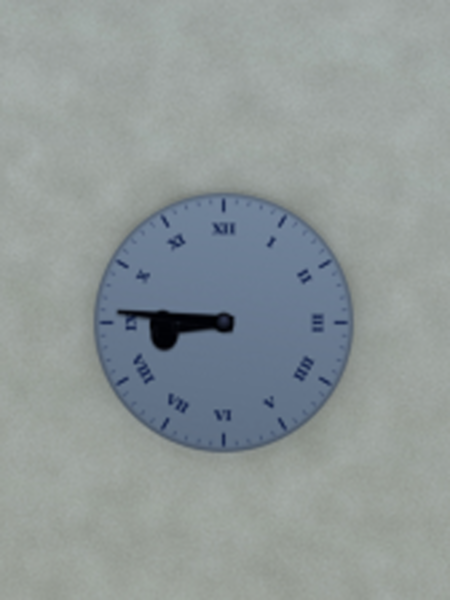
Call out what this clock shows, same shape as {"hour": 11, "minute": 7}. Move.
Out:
{"hour": 8, "minute": 46}
